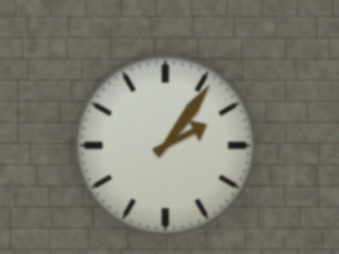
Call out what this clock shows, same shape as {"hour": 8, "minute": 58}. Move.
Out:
{"hour": 2, "minute": 6}
